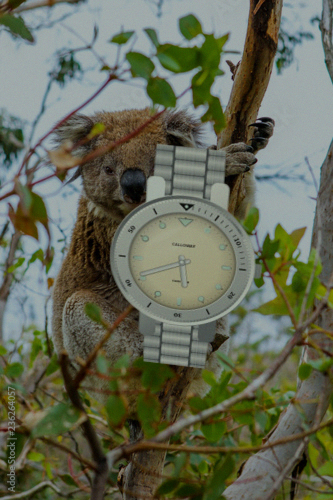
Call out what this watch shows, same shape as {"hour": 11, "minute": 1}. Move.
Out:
{"hour": 5, "minute": 41}
